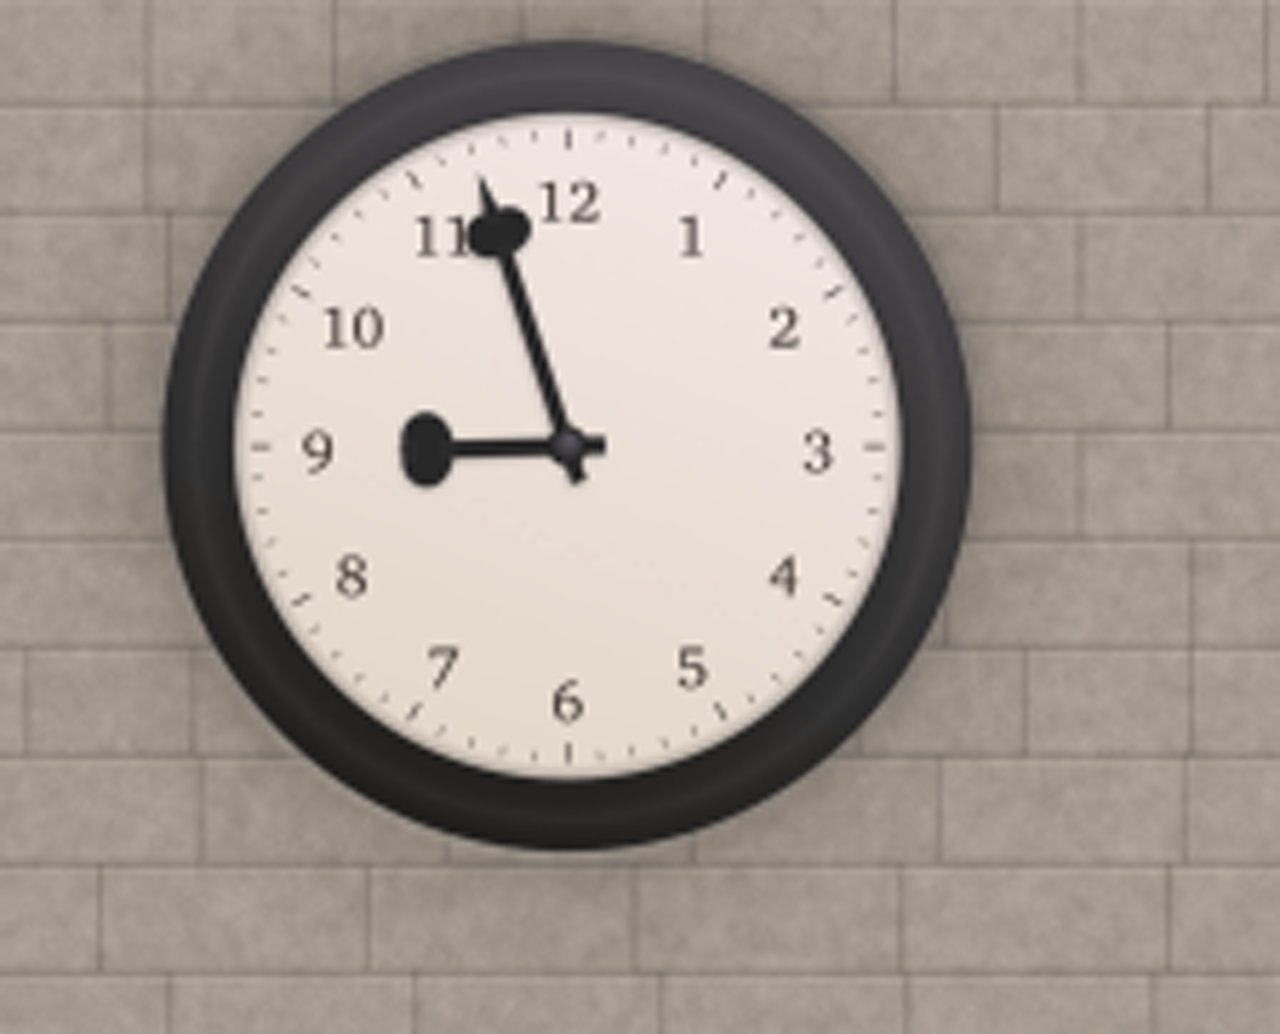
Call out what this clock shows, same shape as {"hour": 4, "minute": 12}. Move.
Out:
{"hour": 8, "minute": 57}
